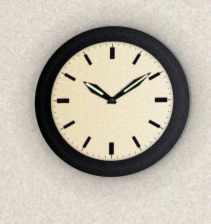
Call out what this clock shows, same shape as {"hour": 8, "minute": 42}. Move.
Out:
{"hour": 10, "minute": 9}
